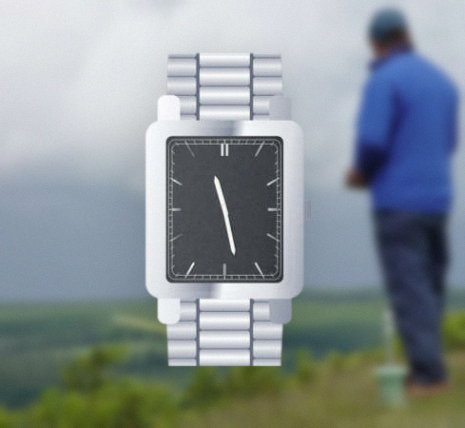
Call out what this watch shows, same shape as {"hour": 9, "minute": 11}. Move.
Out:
{"hour": 11, "minute": 28}
